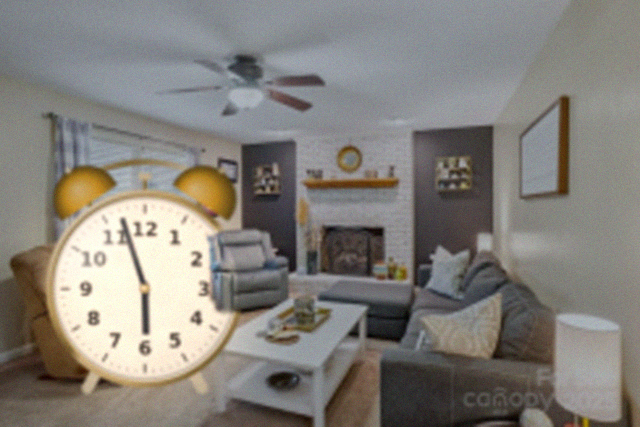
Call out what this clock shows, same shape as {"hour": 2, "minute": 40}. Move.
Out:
{"hour": 5, "minute": 57}
